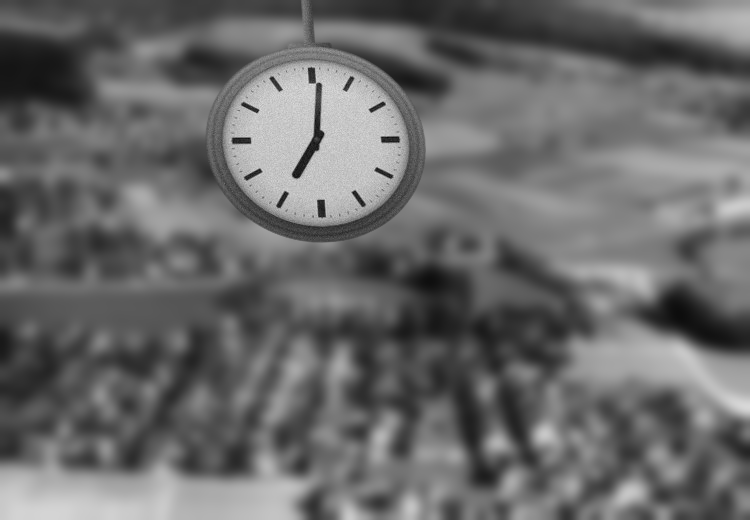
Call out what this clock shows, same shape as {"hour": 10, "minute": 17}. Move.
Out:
{"hour": 7, "minute": 1}
